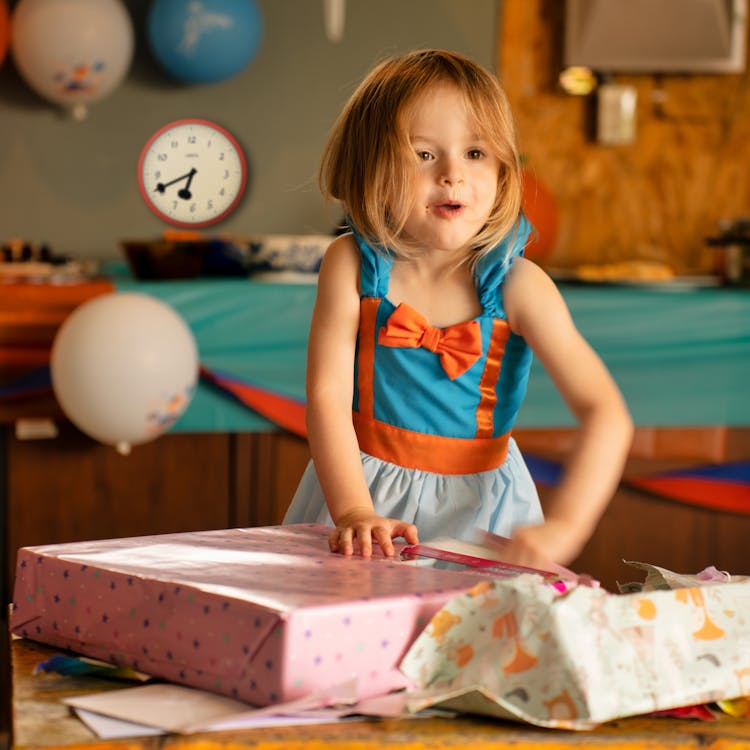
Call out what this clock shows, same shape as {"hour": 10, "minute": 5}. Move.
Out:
{"hour": 6, "minute": 41}
